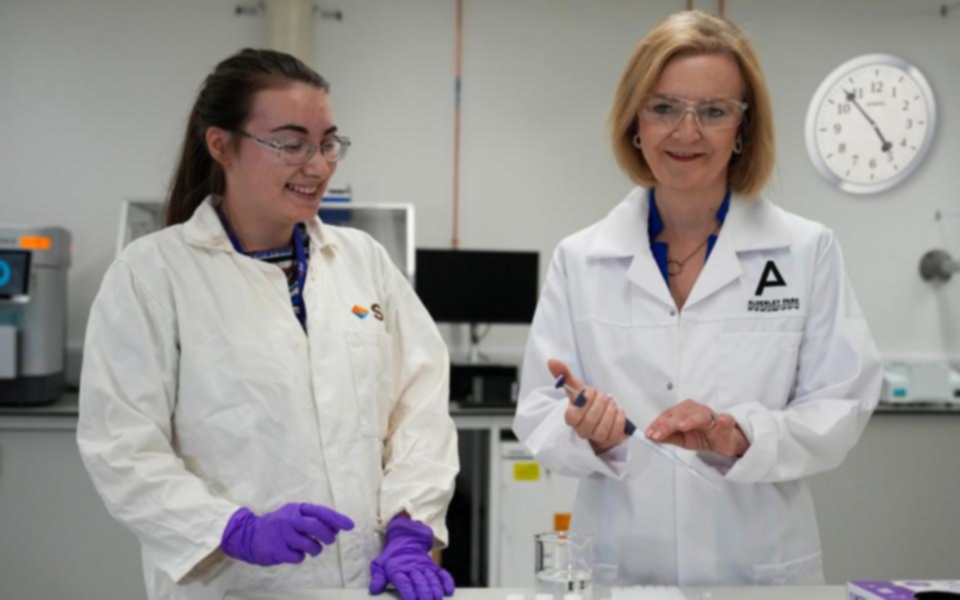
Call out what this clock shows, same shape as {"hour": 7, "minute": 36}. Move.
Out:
{"hour": 4, "minute": 53}
